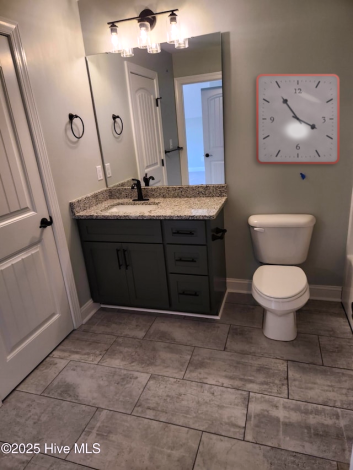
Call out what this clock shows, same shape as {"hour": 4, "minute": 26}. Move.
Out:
{"hour": 3, "minute": 54}
